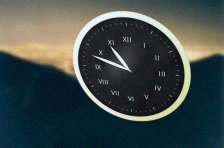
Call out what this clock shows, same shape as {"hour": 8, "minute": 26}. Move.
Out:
{"hour": 10, "minute": 48}
